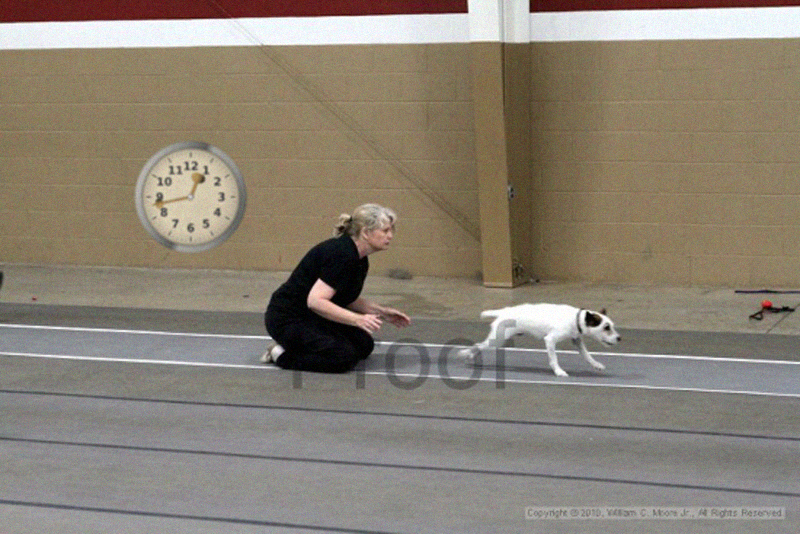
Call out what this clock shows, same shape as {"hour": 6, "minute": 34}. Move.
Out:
{"hour": 12, "minute": 43}
